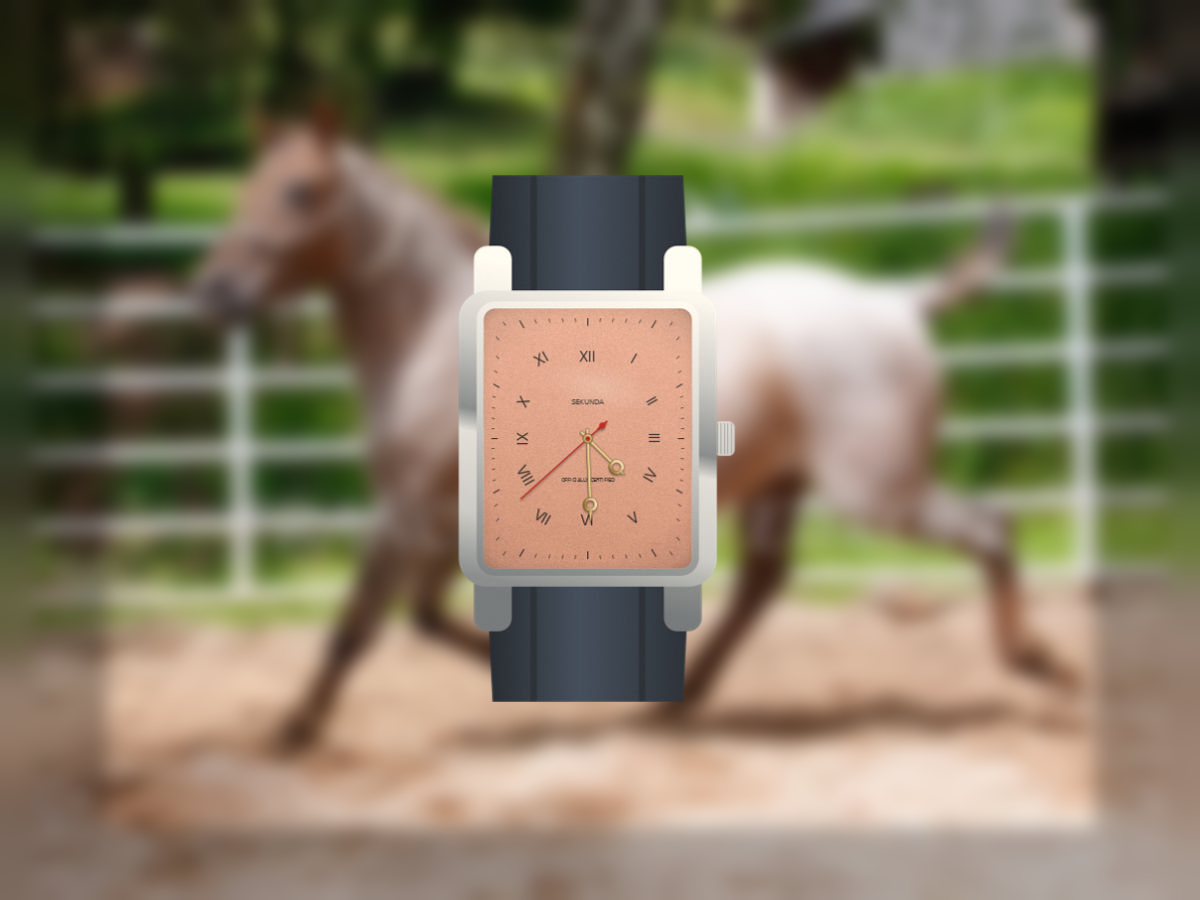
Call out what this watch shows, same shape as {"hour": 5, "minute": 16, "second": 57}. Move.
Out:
{"hour": 4, "minute": 29, "second": 38}
